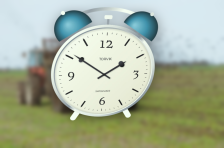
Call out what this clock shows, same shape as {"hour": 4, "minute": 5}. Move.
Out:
{"hour": 1, "minute": 51}
